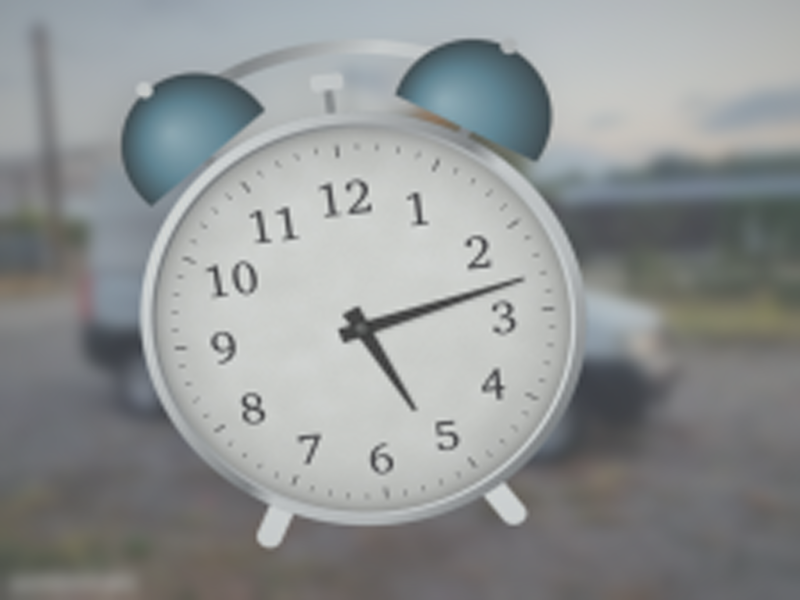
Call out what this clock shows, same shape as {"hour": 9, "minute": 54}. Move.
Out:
{"hour": 5, "minute": 13}
